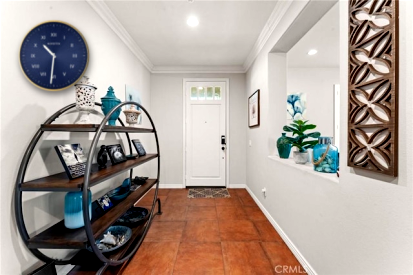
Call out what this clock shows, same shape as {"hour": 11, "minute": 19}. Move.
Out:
{"hour": 10, "minute": 31}
